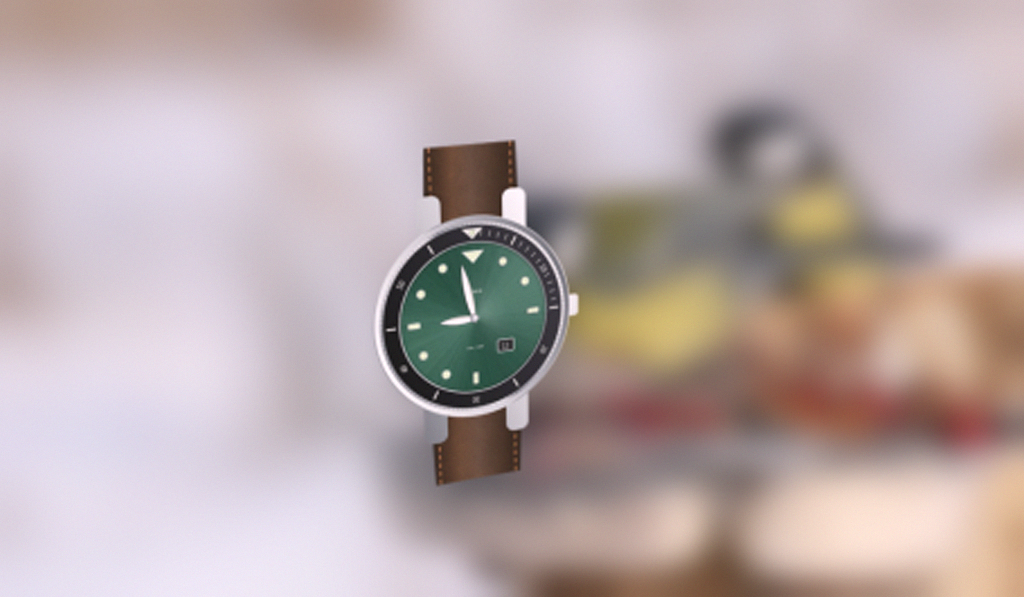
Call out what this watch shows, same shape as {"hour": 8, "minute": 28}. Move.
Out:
{"hour": 8, "minute": 58}
